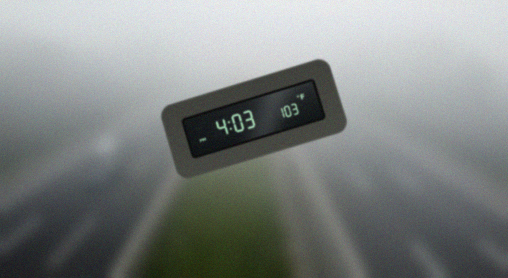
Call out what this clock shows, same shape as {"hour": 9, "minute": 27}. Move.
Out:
{"hour": 4, "minute": 3}
